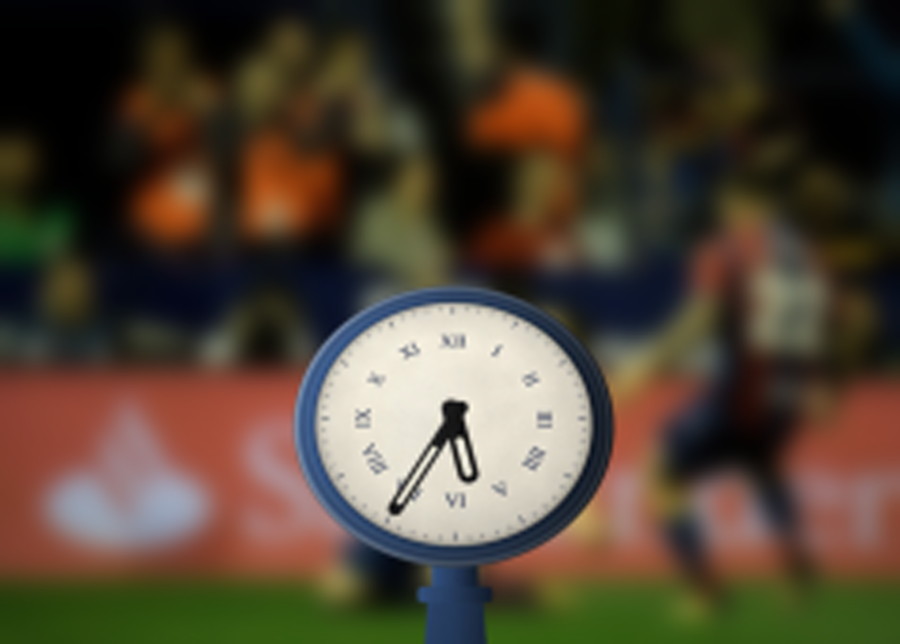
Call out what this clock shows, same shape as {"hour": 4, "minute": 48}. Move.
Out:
{"hour": 5, "minute": 35}
